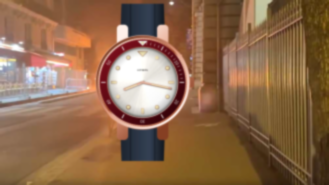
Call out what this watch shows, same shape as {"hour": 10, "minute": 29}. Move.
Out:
{"hour": 8, "minute": 17}
